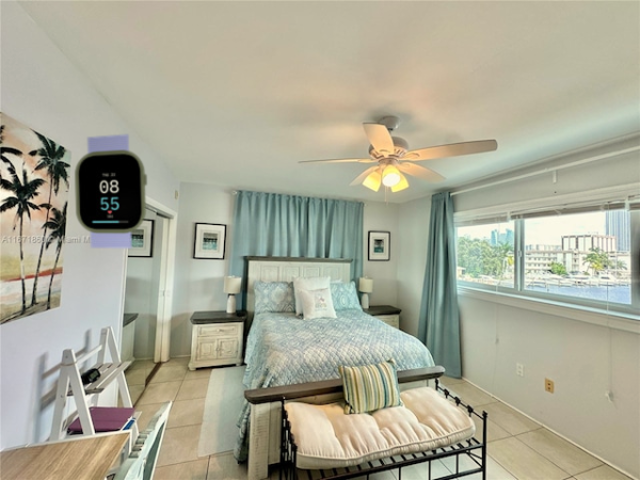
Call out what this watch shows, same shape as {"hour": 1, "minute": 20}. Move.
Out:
{"hour": 8, "minute": 55}
